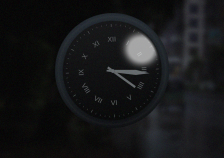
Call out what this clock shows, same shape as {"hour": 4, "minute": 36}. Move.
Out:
{"hour": 4, "minute": 16}
